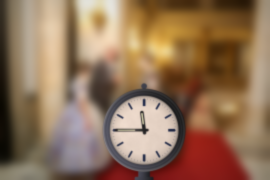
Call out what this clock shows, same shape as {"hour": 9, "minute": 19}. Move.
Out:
{"hour": 11, "minute": 45}
